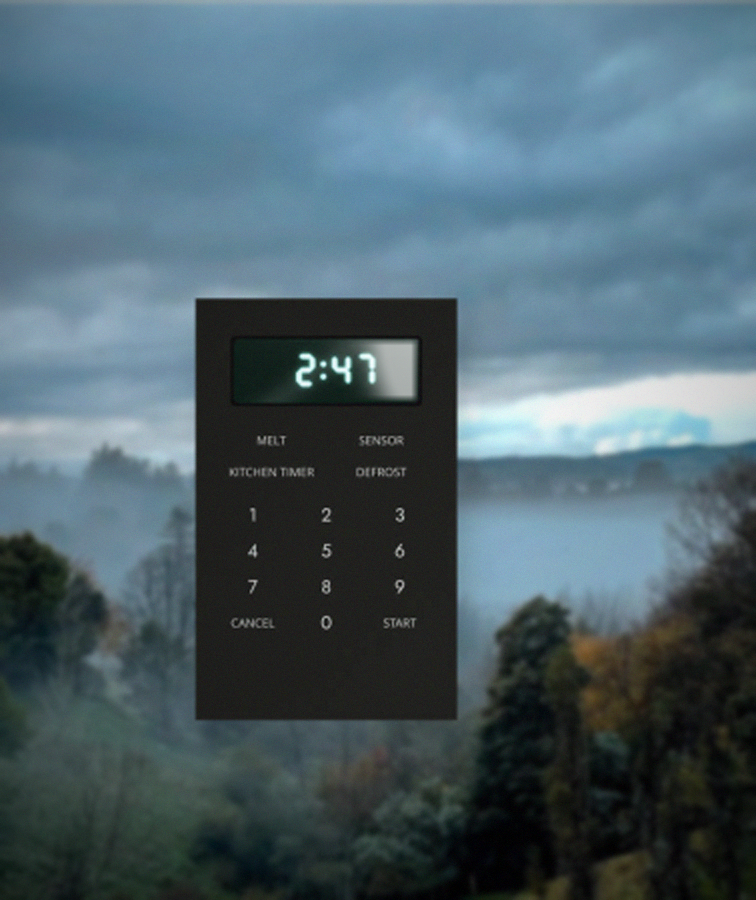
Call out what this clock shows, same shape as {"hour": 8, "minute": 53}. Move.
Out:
{"hour": 2, "minute": 47}
